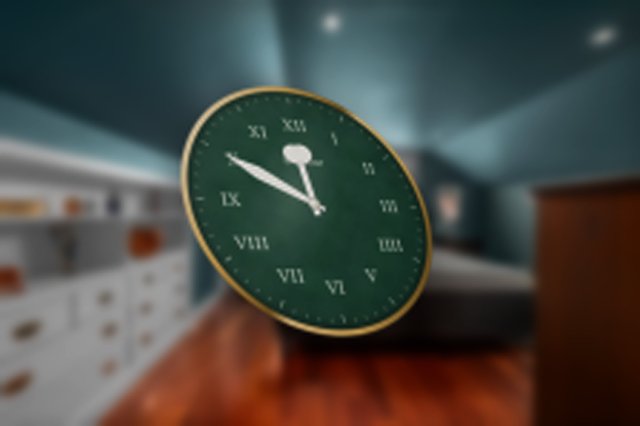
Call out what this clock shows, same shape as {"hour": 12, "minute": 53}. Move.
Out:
{"hour": 11, "minute": 50}
